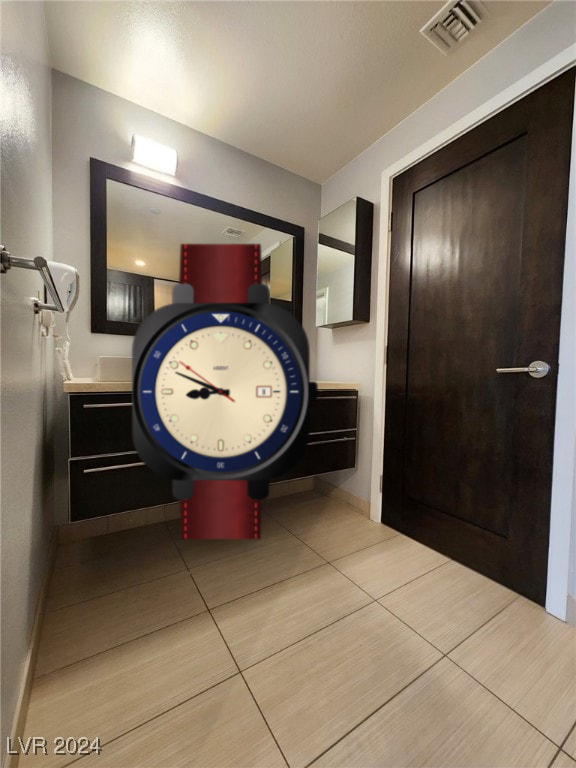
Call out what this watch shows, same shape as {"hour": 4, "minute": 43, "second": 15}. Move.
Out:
{"hour": 8, "minute": 48, "second": 51}
